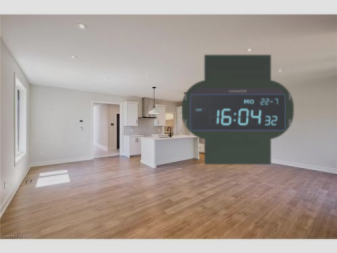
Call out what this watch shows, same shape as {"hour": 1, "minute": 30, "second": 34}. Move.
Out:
{"hour": 16, "minute": 4, "second": 32}
